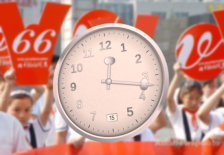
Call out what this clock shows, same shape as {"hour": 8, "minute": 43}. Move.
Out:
{"hour": 12, "minute": 17}
